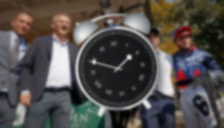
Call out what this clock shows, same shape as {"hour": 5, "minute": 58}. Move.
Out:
{"hour": 1, "minute": 49}
